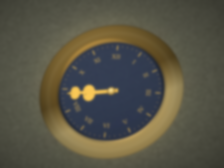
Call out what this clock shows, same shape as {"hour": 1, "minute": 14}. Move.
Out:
{"hour": 8, "minute": 44}
